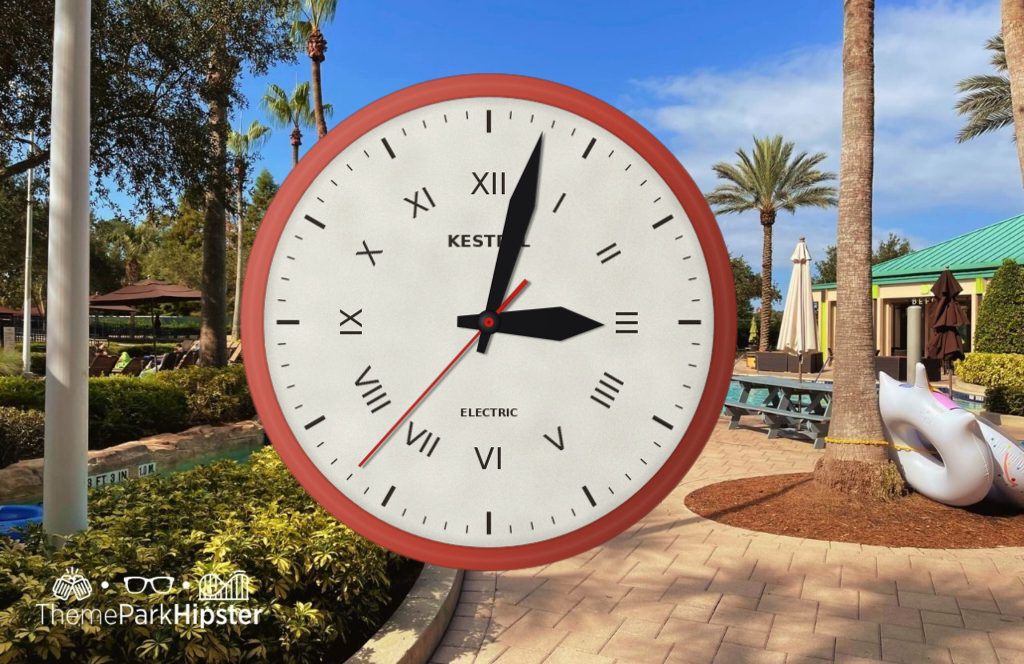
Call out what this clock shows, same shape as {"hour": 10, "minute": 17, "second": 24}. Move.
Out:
{"hour": 3, "minute": 2, "second": 37}
